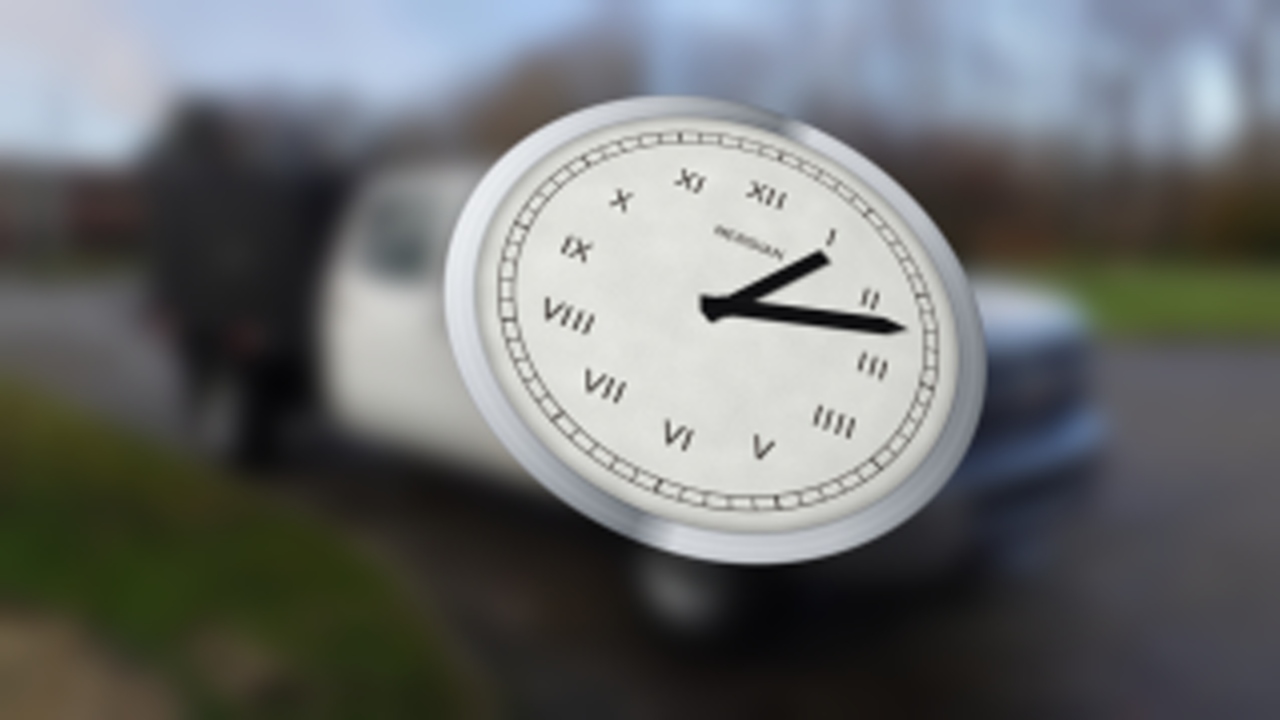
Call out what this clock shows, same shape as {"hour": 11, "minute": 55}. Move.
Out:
{"hour": 1, "minute": 12}
